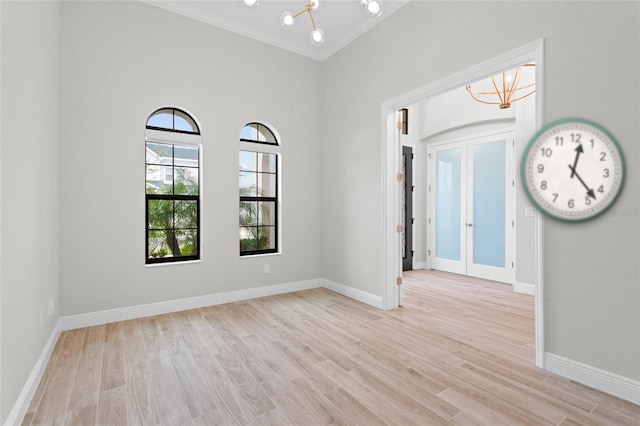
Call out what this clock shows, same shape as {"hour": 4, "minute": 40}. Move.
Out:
{"hour": 12, "minute": 23}
